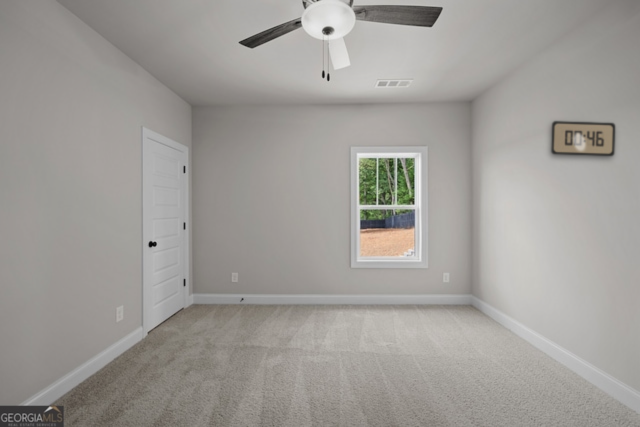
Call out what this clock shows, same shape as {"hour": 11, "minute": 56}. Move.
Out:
{"hour": 0, "minute": 46}
